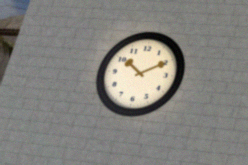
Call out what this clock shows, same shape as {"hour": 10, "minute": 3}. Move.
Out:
{"hour": 10, "minute": 10}
